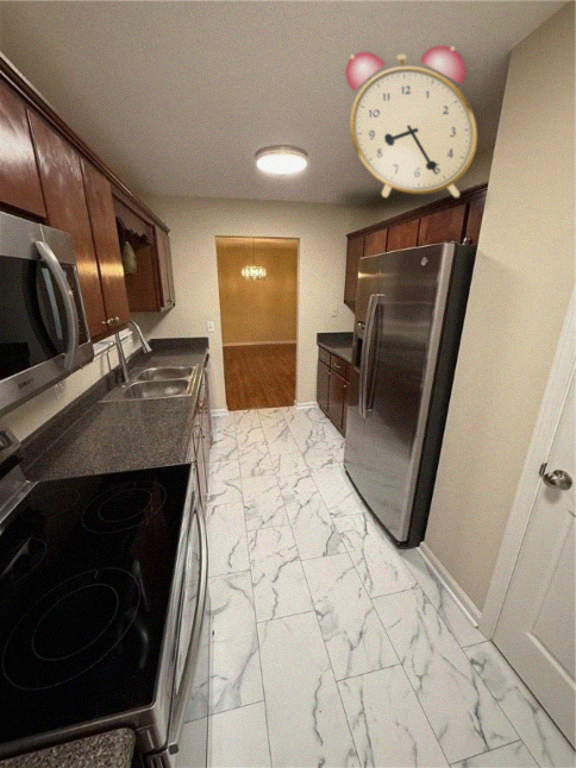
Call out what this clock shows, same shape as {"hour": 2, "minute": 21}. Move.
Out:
{"hour": 8, "minute": 26}
